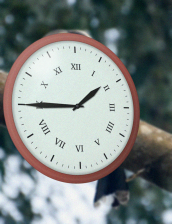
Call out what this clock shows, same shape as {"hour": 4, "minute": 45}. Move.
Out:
{"hour": 1, "minute": 45}
